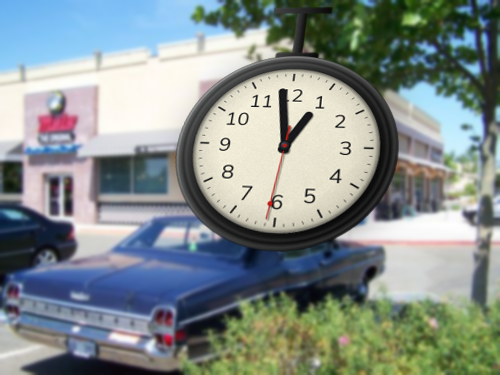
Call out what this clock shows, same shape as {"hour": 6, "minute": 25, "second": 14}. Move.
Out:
{"hour": 12, "minute": 58, "second": 31}
